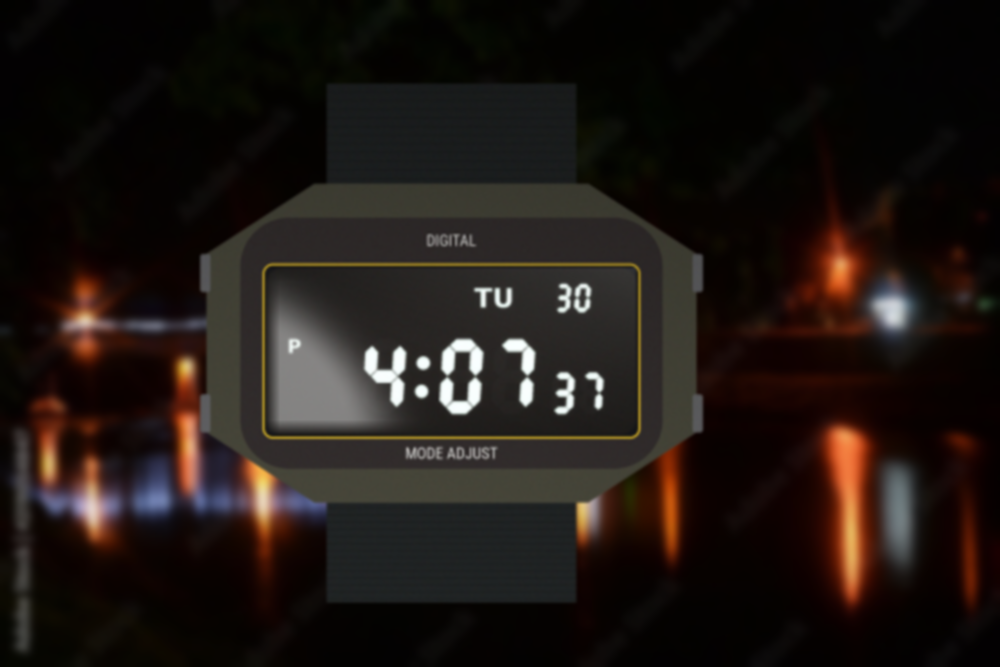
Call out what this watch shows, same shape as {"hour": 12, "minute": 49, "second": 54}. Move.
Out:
{"hour": 4, "minute": 7, "second": 37}
